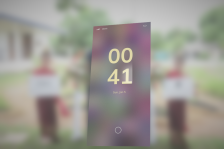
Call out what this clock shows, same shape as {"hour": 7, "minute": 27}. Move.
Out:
{"hour": 0, "minute": 41}
